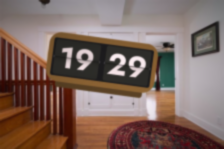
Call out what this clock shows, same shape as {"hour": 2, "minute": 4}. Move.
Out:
{"hour": 19, "minute": 29}
